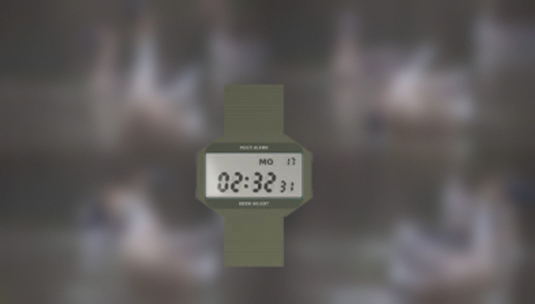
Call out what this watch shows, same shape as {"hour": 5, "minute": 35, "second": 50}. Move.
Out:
{"hour": 2, "minute": 32, "second": 31}
